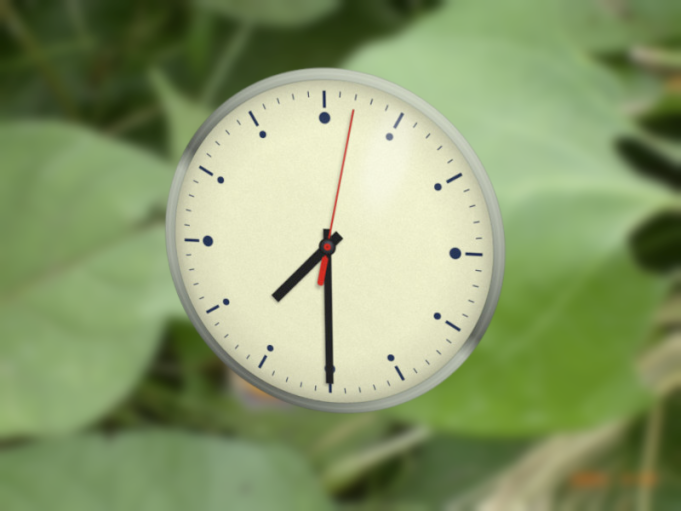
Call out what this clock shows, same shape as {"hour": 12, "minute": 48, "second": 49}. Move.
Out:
{"hour": 7, "minute": 30, "second": 2}
